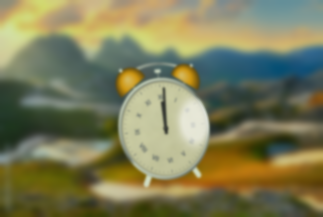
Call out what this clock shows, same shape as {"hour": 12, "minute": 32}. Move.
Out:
{"hour": 12, "minute": 1}
